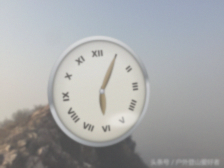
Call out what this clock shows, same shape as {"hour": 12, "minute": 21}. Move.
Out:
{"hour": 6, "minute": 5}
